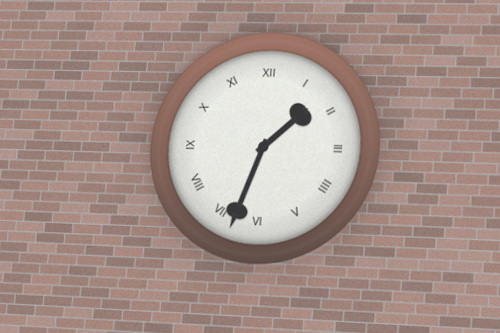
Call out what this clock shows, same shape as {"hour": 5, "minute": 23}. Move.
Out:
{"hour": 1, "minute": 33}
